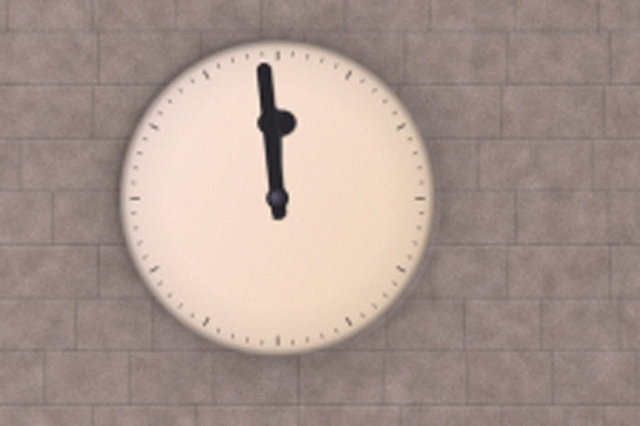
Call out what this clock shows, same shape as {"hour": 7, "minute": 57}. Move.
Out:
{"hour": 11, "minute": 59}
